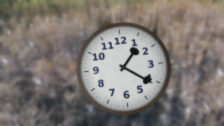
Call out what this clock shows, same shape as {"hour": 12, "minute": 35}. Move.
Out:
{"hour": 1, "minute": 21}
